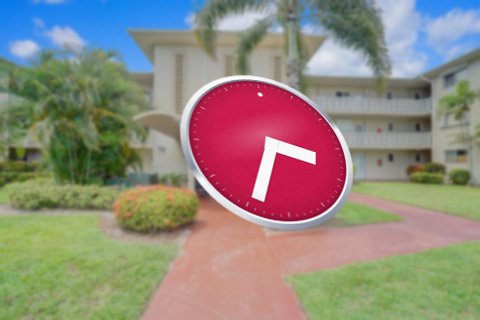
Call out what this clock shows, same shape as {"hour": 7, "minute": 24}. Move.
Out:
{"hour": 3, "minute": 34}
